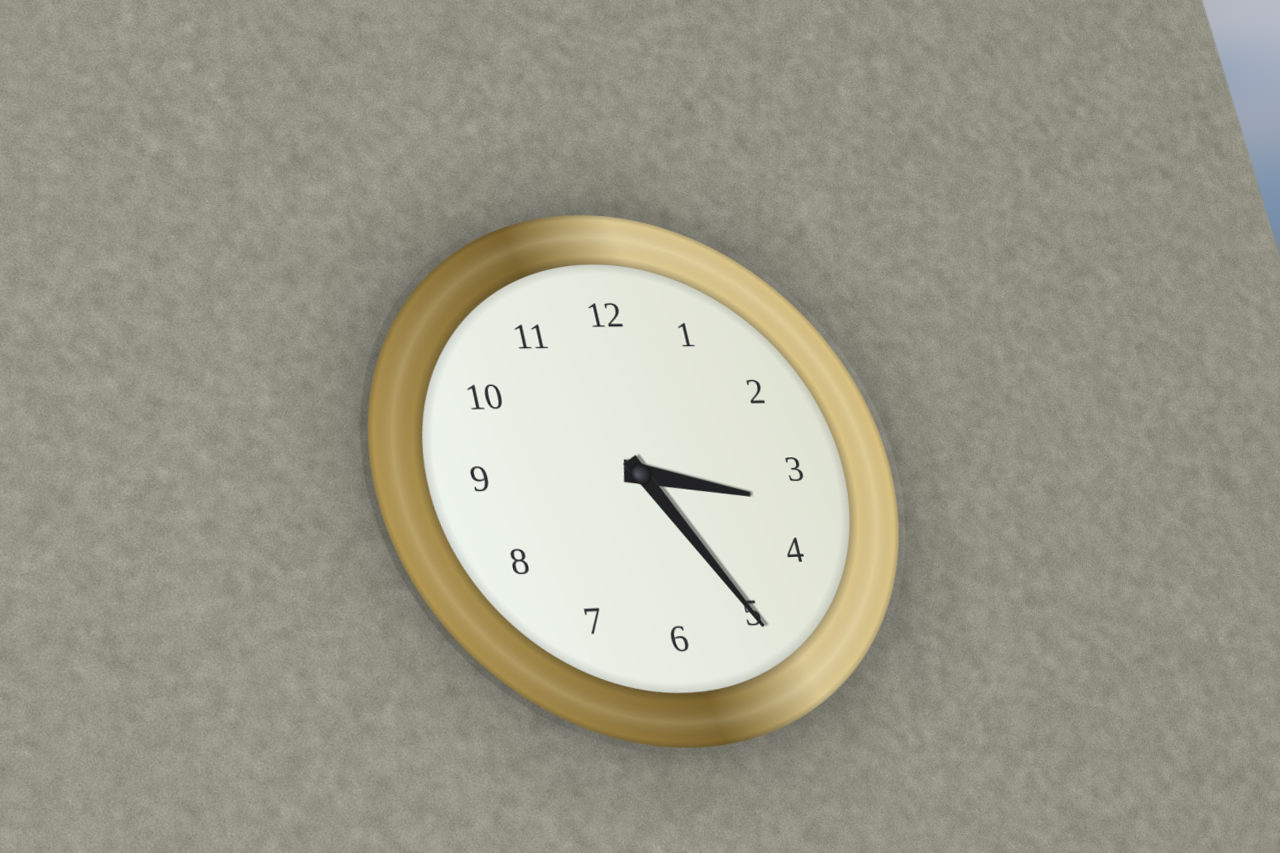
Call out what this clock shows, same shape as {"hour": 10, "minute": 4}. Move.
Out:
{"hour": 3, "minute": 25}
